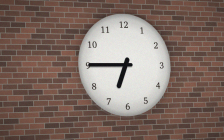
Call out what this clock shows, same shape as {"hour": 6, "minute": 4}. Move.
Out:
{"hour": 6, "minute": 45}
